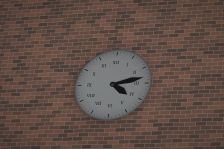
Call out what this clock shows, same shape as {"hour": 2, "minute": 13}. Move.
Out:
{"hour": 4, "minute": 13}
